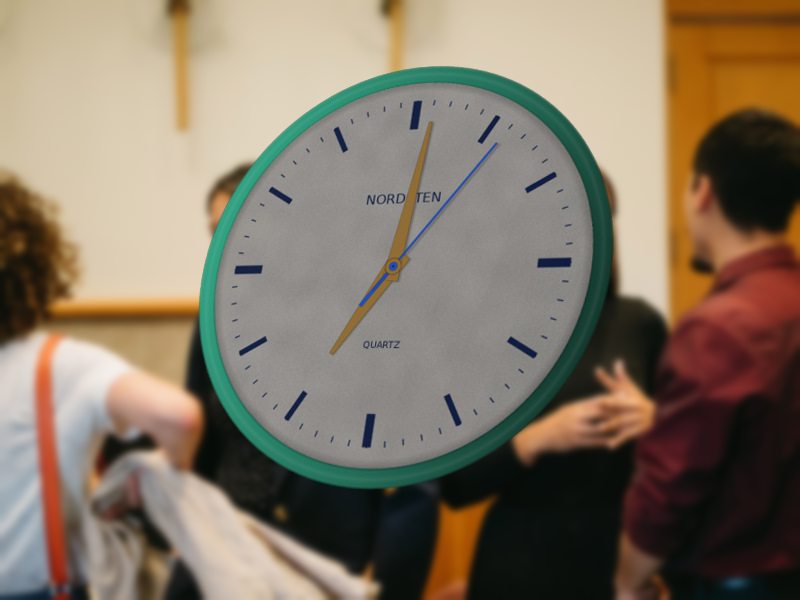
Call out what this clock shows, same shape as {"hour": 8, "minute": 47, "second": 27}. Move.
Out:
{"hour": 7, "minute": 1, "second": 6}
